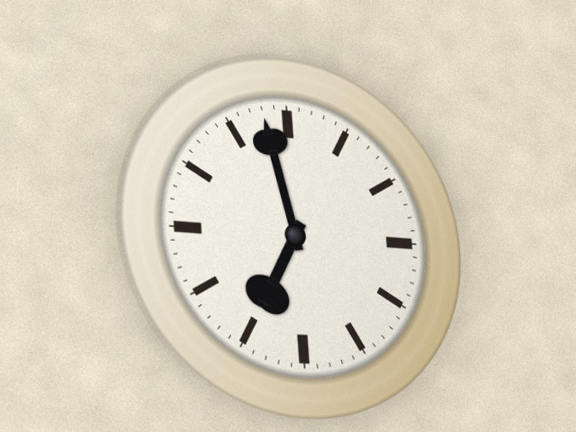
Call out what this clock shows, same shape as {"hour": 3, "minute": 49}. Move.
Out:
{"hour": 6, "minute": 58}
